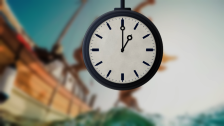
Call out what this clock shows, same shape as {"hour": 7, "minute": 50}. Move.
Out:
{"hour": 1, "minute": 0}
